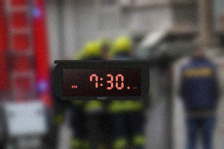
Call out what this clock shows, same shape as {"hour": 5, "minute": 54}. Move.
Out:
{"hour": 7, "minute": 30}
